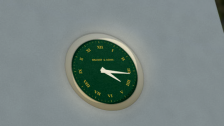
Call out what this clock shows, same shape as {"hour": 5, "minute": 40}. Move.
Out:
{"hour": 4, "minute": 16}
